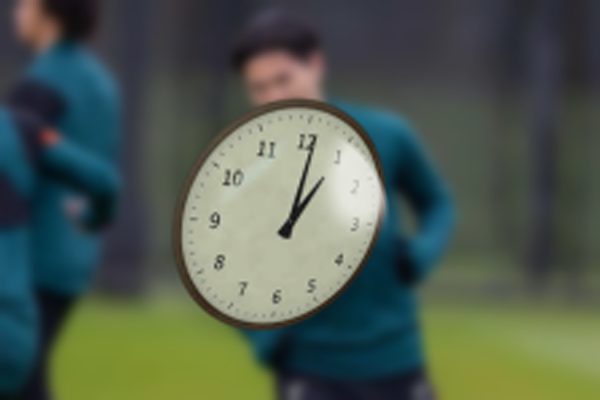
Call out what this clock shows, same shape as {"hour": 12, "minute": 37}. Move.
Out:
{"hour": 1, "minute": 1}
